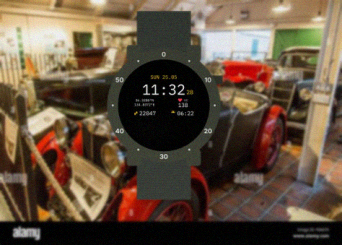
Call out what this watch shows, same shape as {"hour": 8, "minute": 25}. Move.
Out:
{"hour": 11, "minute": 32}
